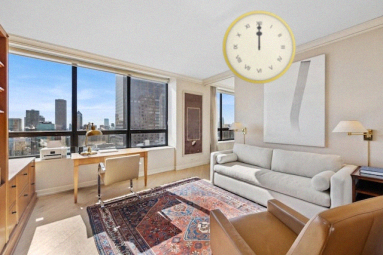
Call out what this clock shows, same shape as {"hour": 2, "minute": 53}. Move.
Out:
{"hour": 12, "minute": 0}
